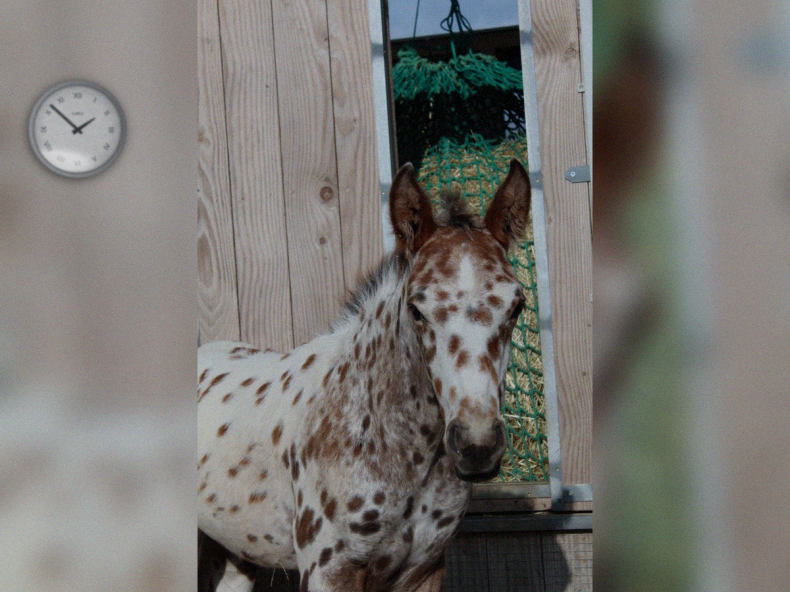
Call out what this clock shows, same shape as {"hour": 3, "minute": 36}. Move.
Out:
{"hour": 1, "minute": 52}
